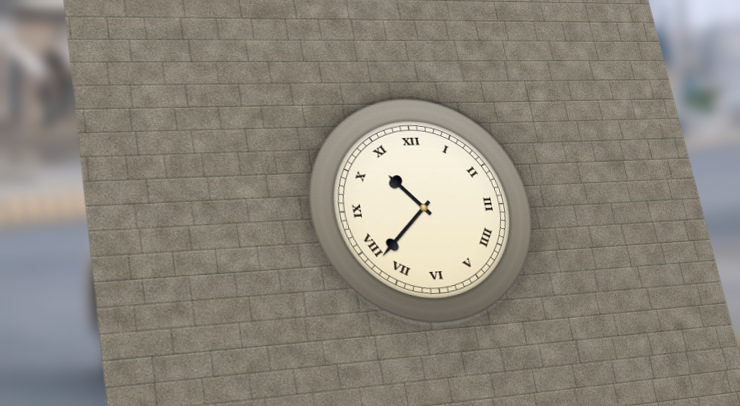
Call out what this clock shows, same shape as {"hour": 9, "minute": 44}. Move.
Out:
{"hour": 10, "minute": 38}
